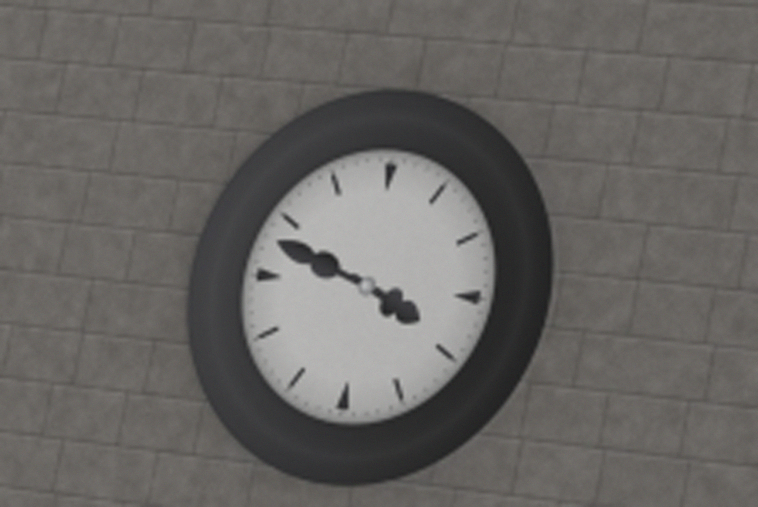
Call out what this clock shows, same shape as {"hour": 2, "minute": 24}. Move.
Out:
{"hour": 3, "minute": 48}
